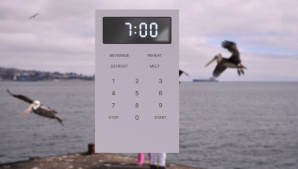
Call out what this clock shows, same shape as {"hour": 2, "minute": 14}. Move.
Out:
{"hour": 7, "minute": 0}
